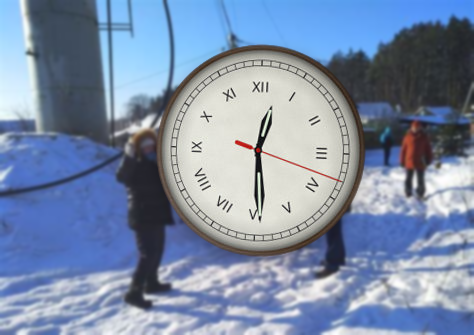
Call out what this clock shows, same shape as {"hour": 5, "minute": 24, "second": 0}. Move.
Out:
{"hour": 12, "minute": 29, "second": 18}
